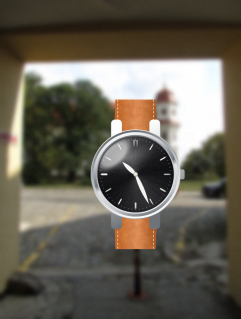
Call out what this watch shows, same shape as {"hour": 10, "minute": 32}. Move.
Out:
{"hour": 10, "minute": 26}
